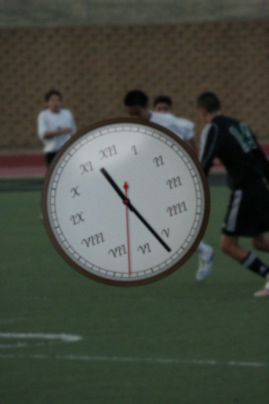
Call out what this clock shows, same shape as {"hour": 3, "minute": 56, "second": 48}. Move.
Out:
{"hour": 11, "minute": 26, "second": 33}
